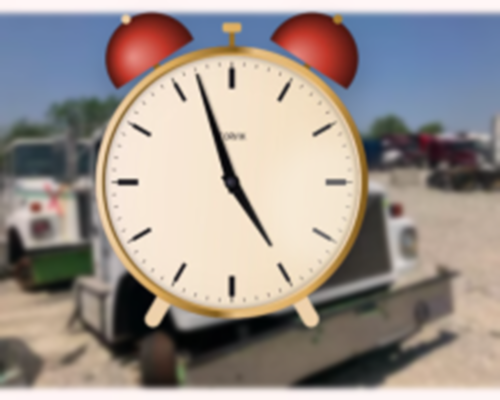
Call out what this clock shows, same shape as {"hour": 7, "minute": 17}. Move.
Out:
{"hour": 4, "minute": 57}
